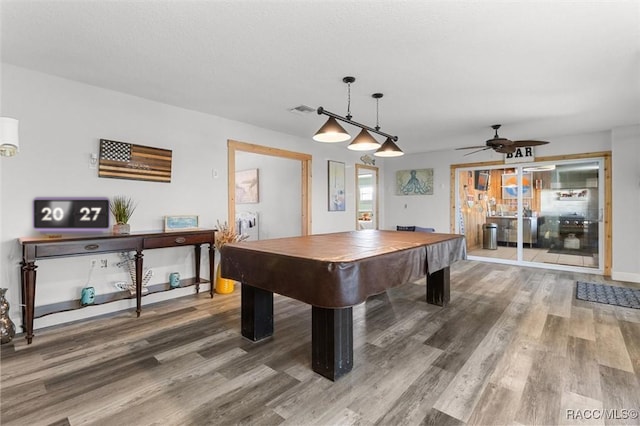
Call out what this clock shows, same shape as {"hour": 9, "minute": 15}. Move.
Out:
{"hour": 20, "minute": 27}
